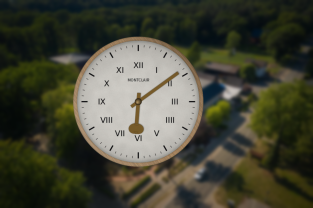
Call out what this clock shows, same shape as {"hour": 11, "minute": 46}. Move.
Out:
{"hour": 6, "minute": 9}
